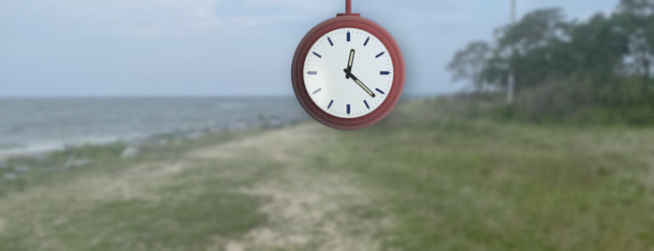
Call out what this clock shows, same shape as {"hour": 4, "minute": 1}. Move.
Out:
{"hour": 12, "minute": 22}
